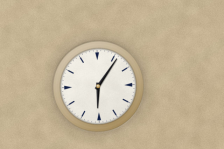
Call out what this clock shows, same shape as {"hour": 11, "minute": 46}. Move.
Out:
{"hour": 6, "minute": 6}
